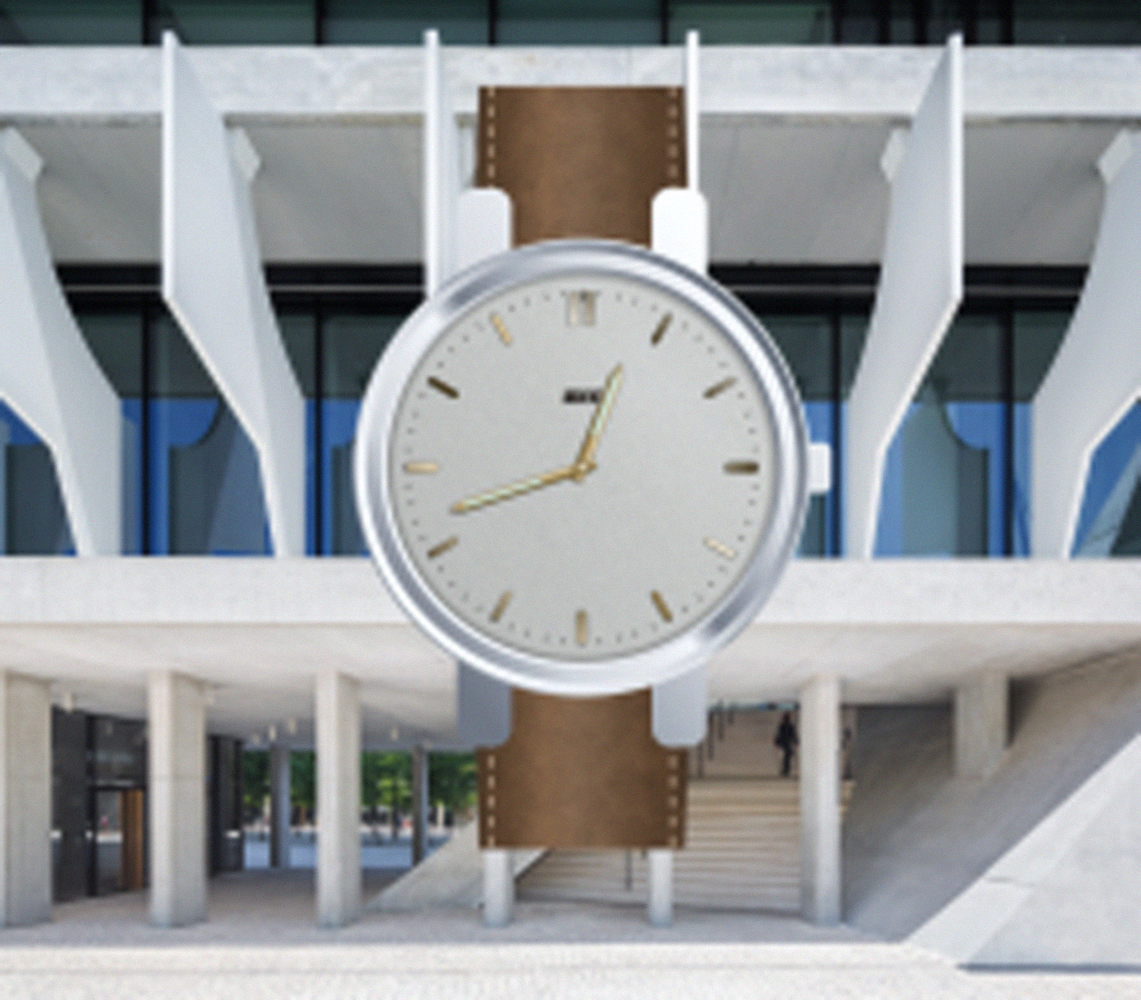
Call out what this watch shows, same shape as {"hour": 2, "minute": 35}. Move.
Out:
{"hour": 12, "minute": 42}
